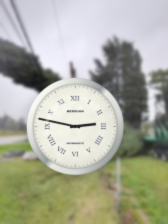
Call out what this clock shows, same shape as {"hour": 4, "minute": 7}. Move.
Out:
{"hour": 2, "minute": 47}
